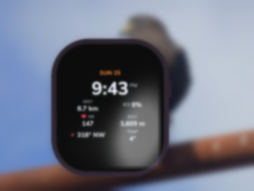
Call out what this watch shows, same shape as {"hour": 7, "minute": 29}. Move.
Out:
{"hour": 9, "minute": 43}
